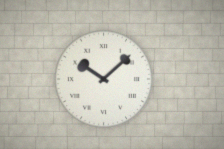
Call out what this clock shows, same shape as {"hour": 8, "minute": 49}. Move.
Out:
{"hour": 10, "minute": 8}
